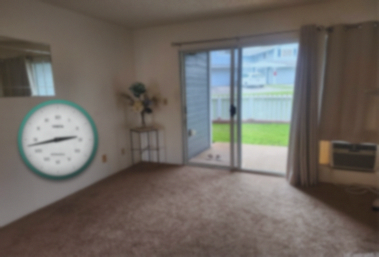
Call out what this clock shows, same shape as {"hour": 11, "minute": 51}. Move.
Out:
{"hour": 2, "minute": 43}
